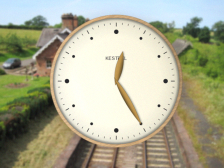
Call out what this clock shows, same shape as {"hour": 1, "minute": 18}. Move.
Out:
{"hour": 12, "minute": 25}
